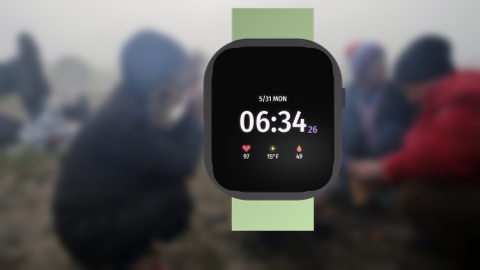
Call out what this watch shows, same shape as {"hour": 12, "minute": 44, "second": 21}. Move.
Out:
{"hour": 6, "minute": 34, "second": 26}
